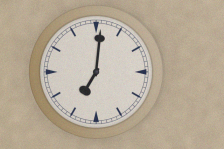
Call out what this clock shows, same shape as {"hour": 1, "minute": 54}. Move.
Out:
{"hour": 7, "minute": 1}
